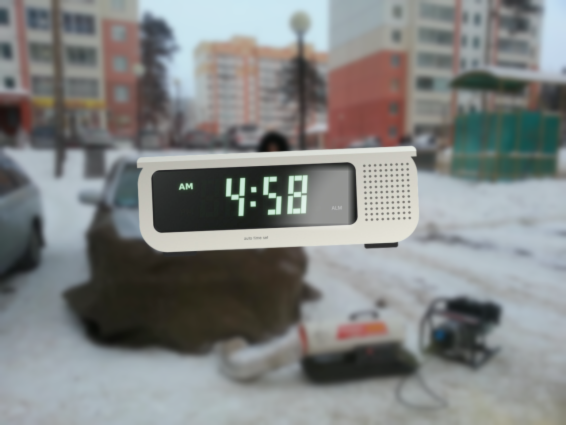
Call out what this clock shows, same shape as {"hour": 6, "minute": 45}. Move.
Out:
{"hour": 4, "minute": 58}
